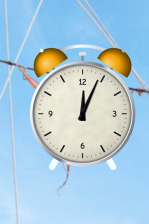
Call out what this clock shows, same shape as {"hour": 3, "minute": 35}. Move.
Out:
{"hour": 12, "minute": 4}
